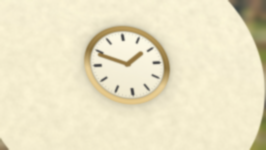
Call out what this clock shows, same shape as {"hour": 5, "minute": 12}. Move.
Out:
{"hour": 1, "minute": 49}
